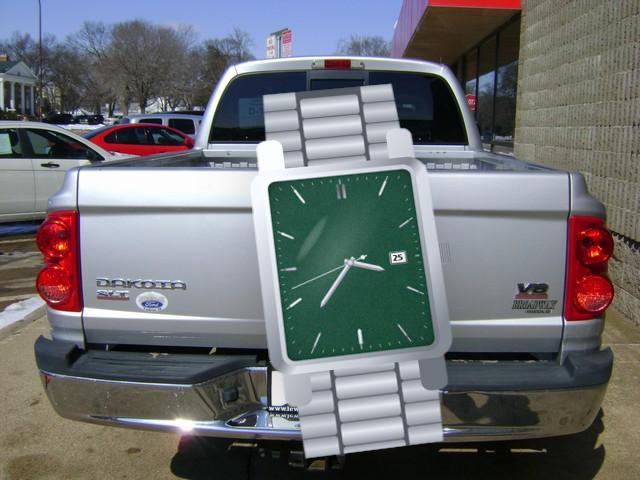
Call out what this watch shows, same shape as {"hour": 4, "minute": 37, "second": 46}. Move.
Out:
{"hour": 3, "minute": 36, "second": 42}
